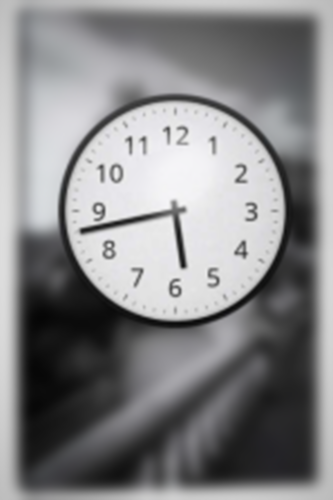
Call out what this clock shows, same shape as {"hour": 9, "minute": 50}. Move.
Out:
{"hour": 5, "minute": 43}
